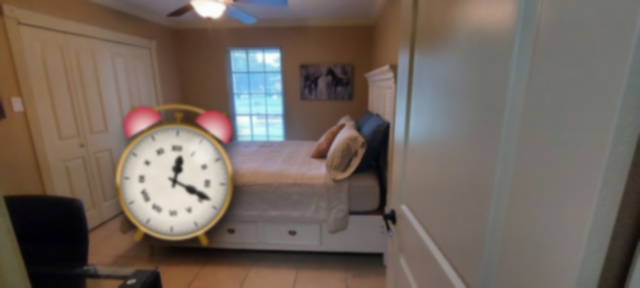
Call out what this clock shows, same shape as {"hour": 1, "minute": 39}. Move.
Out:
{"hour": 12, "minute": 19}
